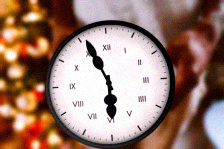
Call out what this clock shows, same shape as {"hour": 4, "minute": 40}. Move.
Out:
{"hour": 5, "minute": 56}
